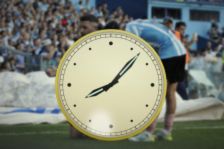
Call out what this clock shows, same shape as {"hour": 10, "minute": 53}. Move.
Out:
{"hour": 8, "minute": 7}
